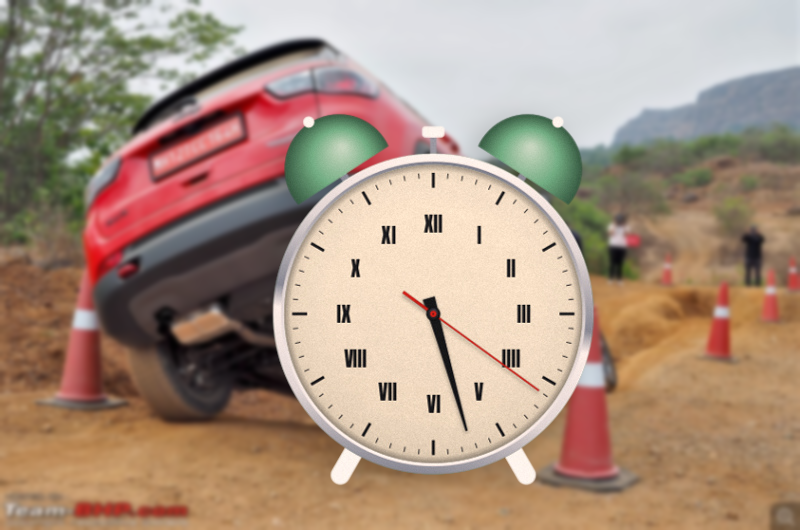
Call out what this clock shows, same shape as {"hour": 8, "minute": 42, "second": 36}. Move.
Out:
{"hour": 5, "minute": 27, "second": 21}
